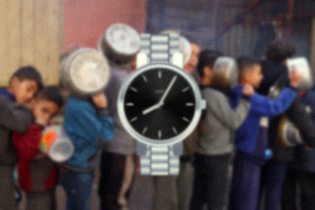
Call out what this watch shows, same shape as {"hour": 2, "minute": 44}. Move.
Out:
{"hour": 8, "minute": 5}
